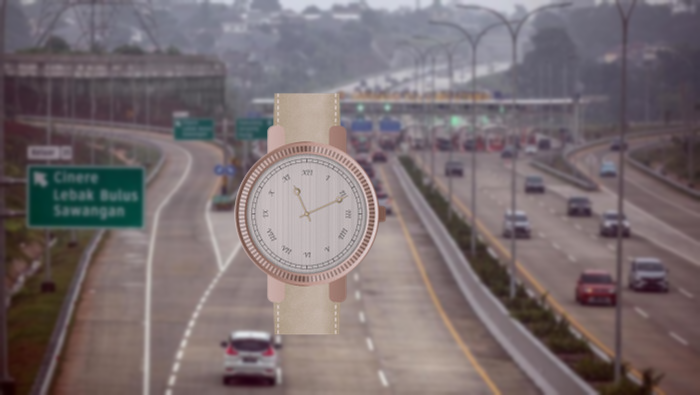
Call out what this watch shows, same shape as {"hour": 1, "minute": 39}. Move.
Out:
{"hour": 11, "minute": 11}
